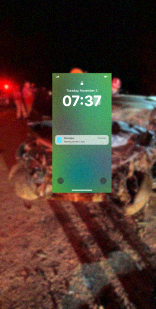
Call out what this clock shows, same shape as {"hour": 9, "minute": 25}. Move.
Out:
{"hour": 7, "minute": 37}
